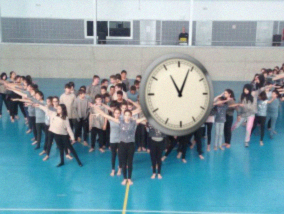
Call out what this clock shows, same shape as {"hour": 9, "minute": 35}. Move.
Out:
{"hour": 11, "minute": 4}
